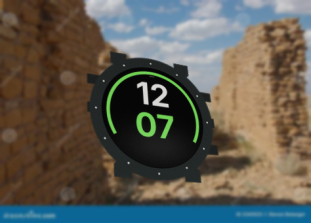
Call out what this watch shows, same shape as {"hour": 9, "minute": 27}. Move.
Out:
{"hour": 12, "minute": 7}
